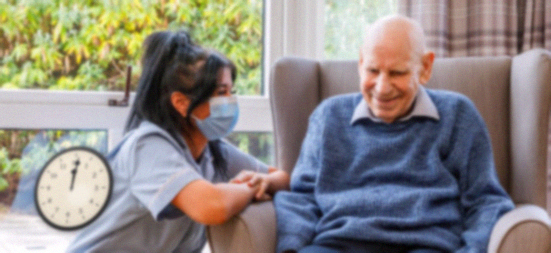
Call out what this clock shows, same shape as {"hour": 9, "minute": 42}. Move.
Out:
{"hour": 12, "minute": 1}
